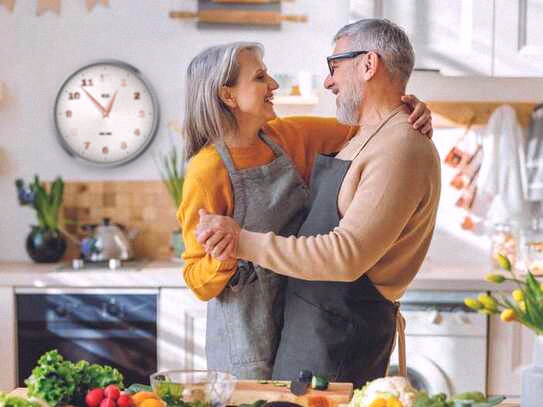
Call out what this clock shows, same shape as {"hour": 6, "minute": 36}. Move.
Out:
{"hour": 12, "minute": 53}
